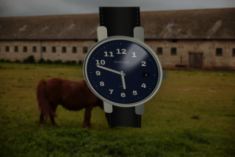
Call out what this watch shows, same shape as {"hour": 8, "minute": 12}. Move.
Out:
{"hour": 5, "minute": 48}
